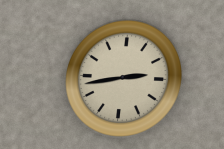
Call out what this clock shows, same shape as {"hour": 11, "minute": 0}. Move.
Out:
{"hour": 2, "minute": 43}
